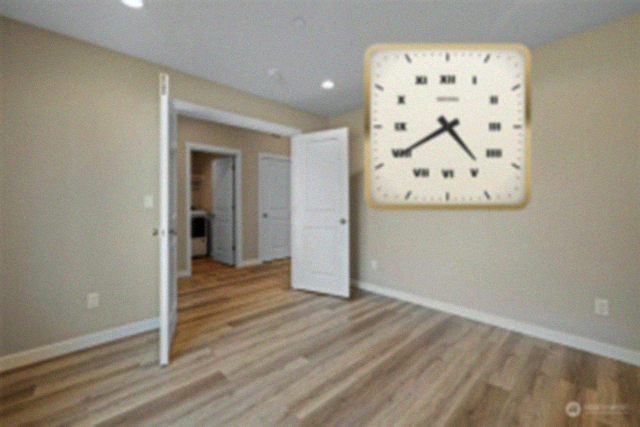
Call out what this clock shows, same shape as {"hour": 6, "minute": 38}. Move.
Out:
{"hour": 4, "minute": 40}
